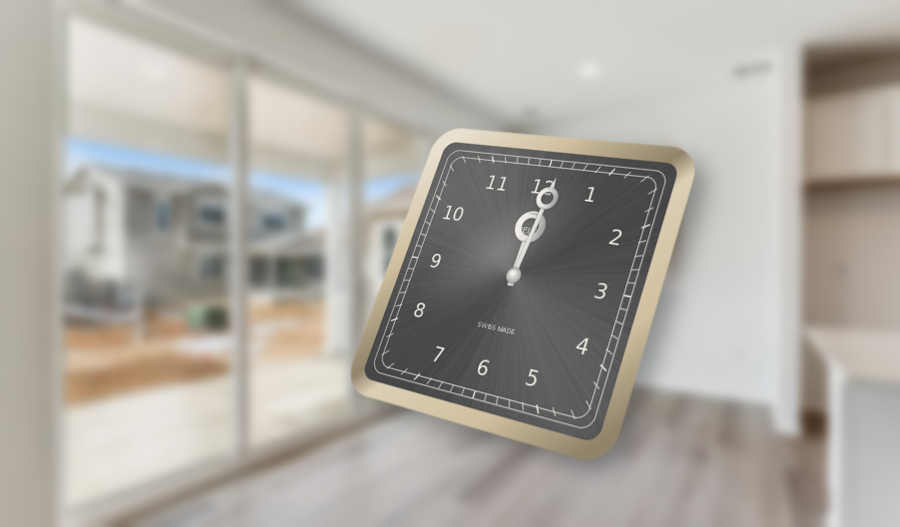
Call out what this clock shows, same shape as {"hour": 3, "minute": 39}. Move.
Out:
{"hour": 12, "minute": 1}
